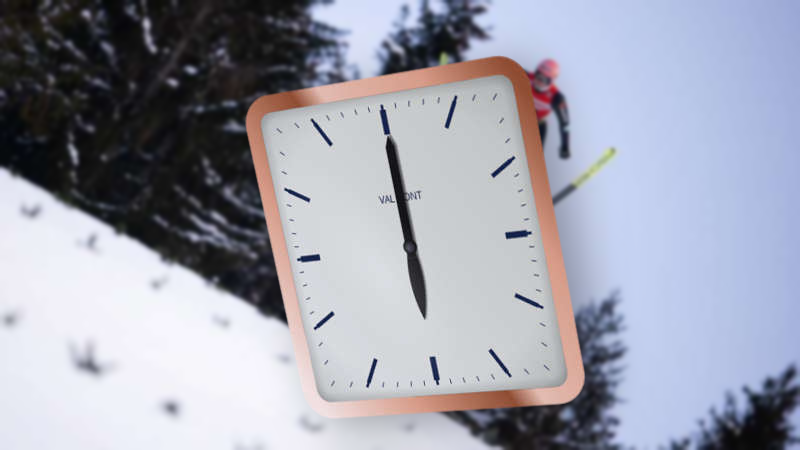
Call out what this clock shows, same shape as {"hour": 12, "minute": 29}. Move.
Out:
{"hour": 6, "minute": 0}
